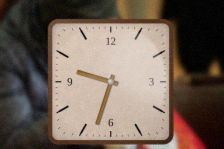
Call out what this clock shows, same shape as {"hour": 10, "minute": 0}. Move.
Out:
{"hour": 9, "minute": 33}
